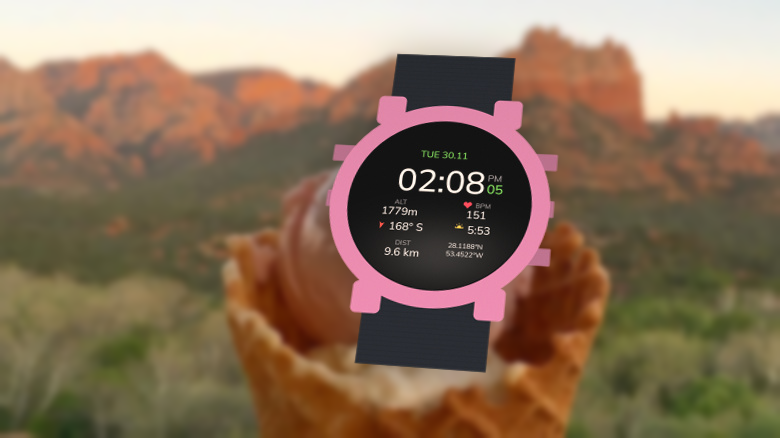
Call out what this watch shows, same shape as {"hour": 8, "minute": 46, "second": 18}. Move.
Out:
{"hour": 2, "minute": 8, "second": 5}
